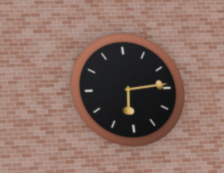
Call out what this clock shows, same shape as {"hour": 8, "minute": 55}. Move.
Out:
{"hour": 6, "minute": 14}
